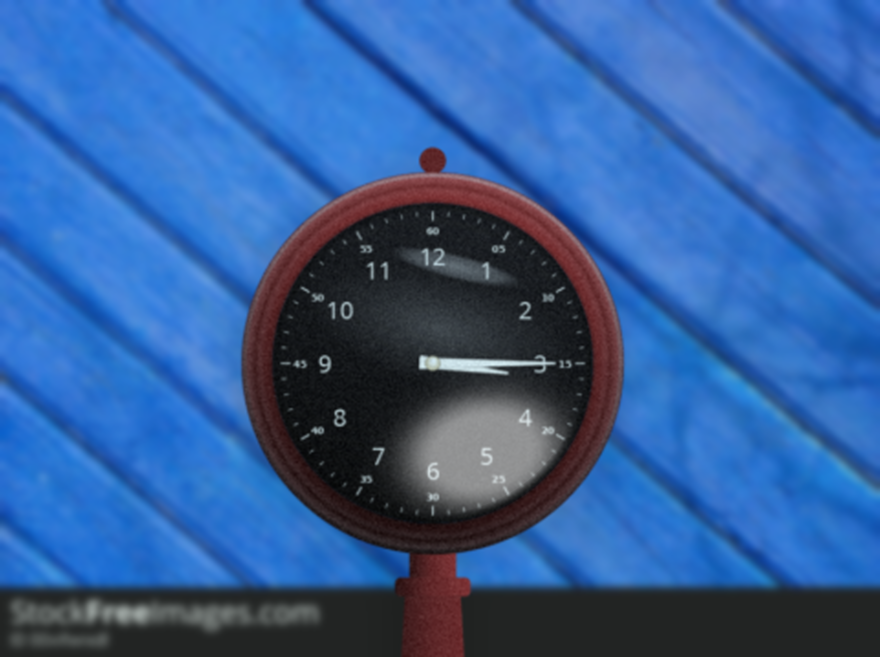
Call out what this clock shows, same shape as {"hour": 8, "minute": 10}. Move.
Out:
{"hour": 3, "minute": 15}
